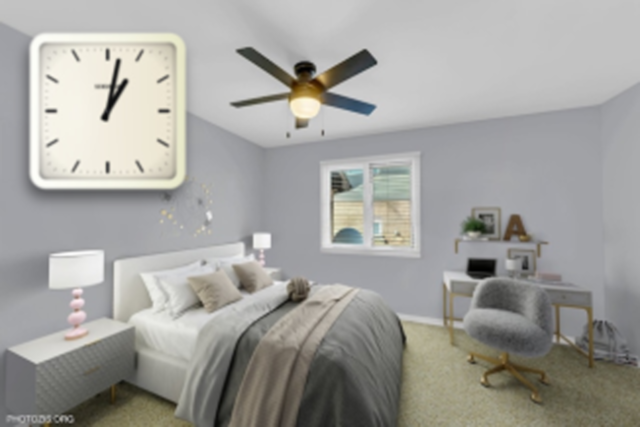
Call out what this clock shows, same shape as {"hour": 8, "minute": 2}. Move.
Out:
{"hour": 1, "minute": 2}
